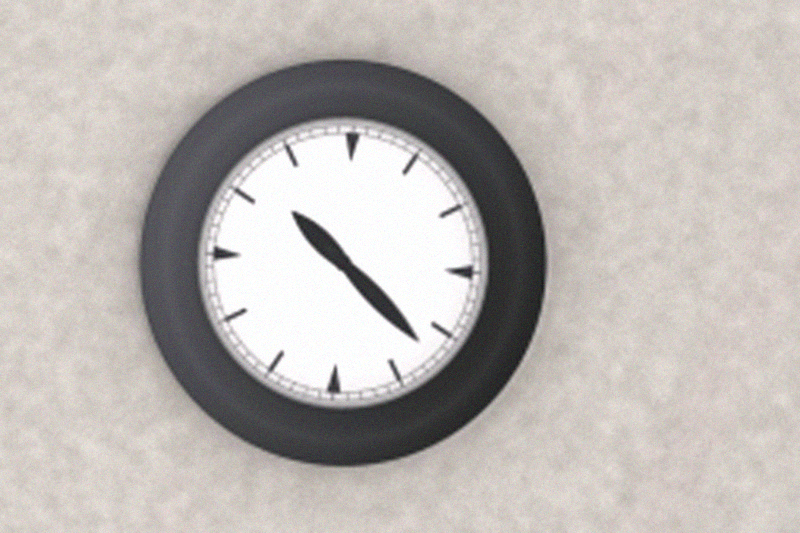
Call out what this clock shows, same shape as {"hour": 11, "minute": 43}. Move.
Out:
{"hour": 10, "minute": 22}
